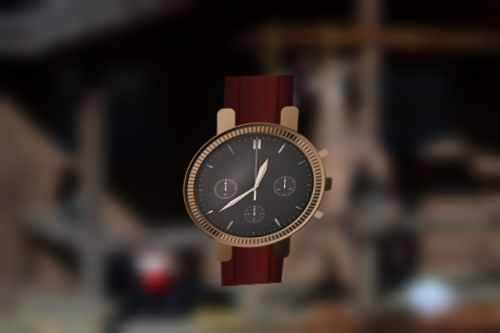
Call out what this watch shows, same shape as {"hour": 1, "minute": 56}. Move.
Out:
{"hour": 12, "minute": 39}
